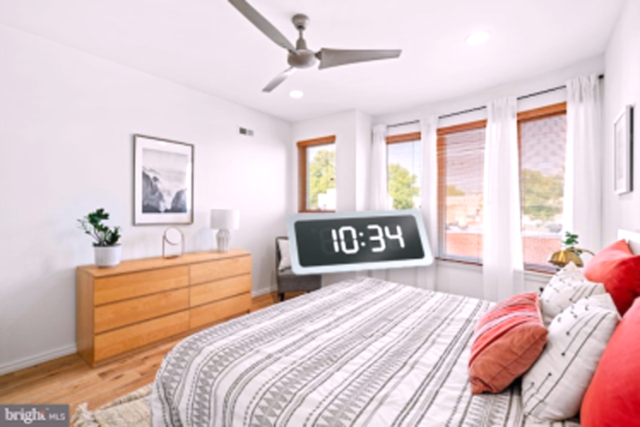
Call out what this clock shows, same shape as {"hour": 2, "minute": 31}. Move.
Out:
{"hour": 10, "minute": 34}
